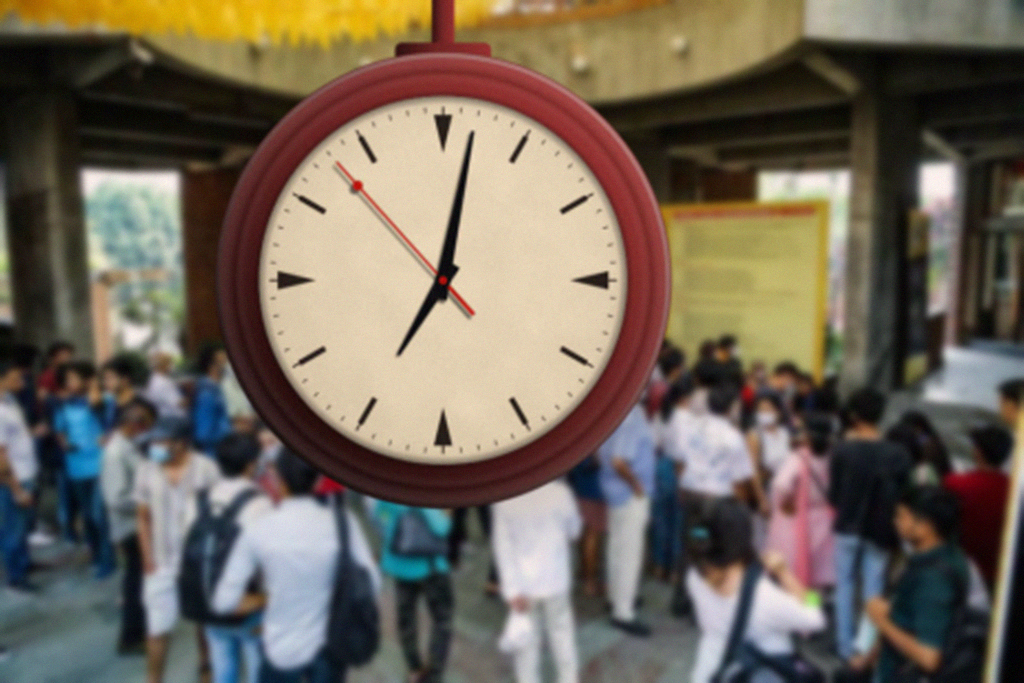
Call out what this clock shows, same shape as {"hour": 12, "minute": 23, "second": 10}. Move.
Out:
{"hour": 7, "minute": 1, "second": 53}
